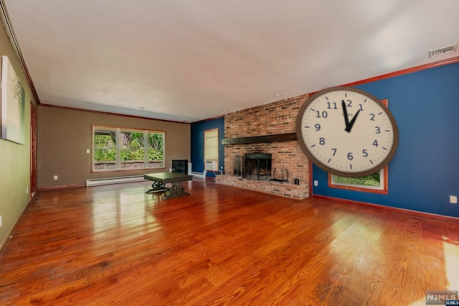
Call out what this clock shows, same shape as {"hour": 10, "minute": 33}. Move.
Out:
{"hour": 12, "minute": 59}
